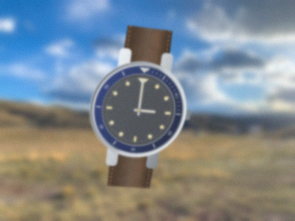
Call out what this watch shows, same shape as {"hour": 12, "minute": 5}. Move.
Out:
{"hour": 3, "minute": 0}
